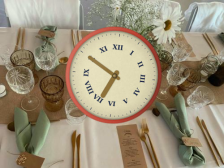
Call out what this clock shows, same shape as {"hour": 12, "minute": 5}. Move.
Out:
{"hour": 6, "minute": 50}
